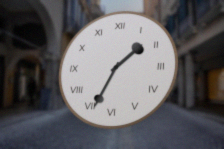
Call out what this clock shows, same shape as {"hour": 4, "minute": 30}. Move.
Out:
{"hour": 1, "minute": 34}
